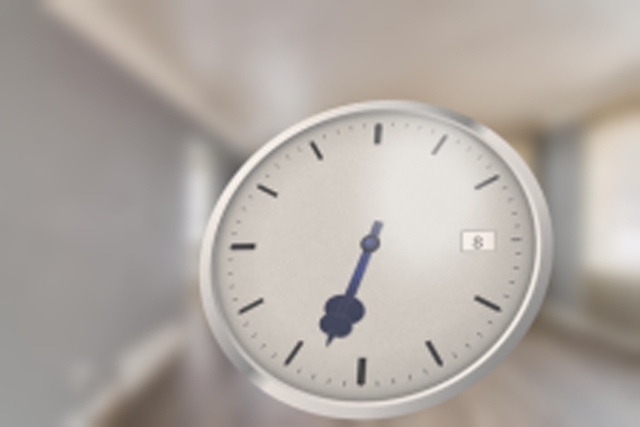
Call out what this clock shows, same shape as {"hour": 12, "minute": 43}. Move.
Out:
{"hour": 6, "minute": 33}
